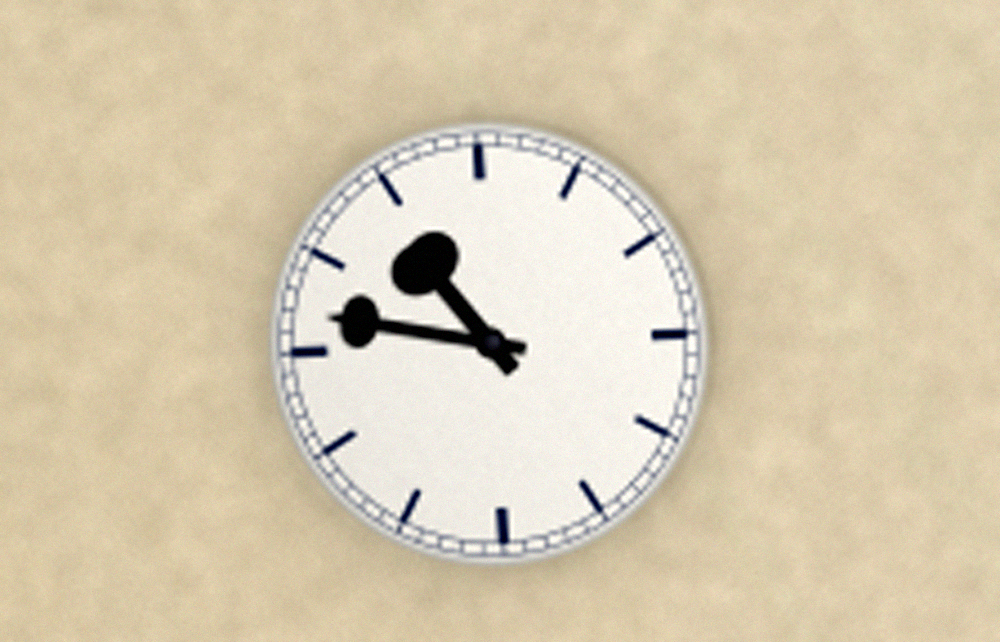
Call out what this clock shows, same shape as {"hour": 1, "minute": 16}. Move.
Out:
{"hour": 10, "minute": 47}
